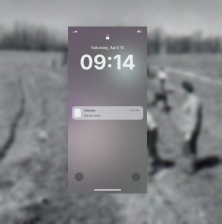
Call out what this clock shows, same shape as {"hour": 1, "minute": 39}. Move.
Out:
{"hour": 9, "minute": 14}
